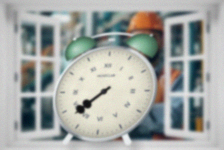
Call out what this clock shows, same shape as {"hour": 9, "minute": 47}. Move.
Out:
{"hour": 7, "minute": 38}
